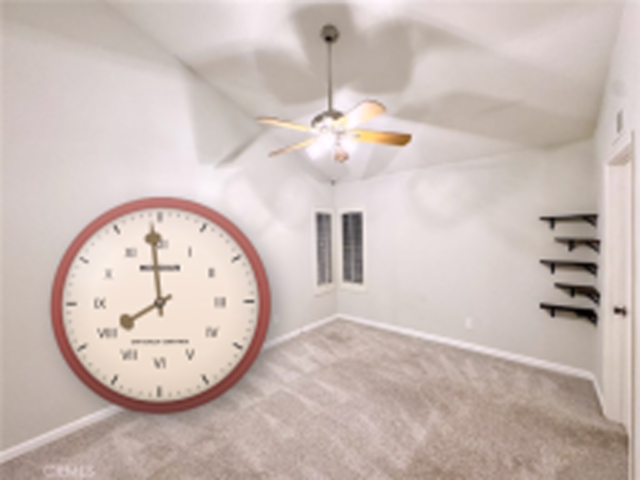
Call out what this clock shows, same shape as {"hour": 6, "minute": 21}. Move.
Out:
{"hour": 7, "minute": 59}
